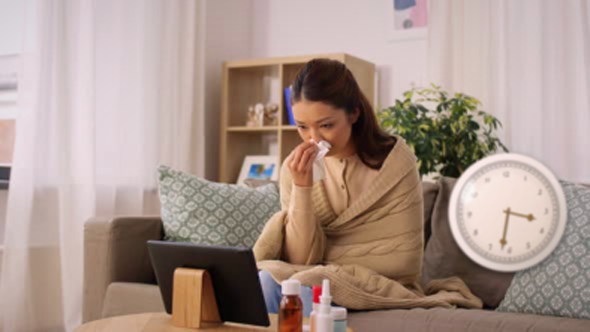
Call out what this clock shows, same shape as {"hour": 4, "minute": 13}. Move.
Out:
{"hour": 3, "minute": 32}
